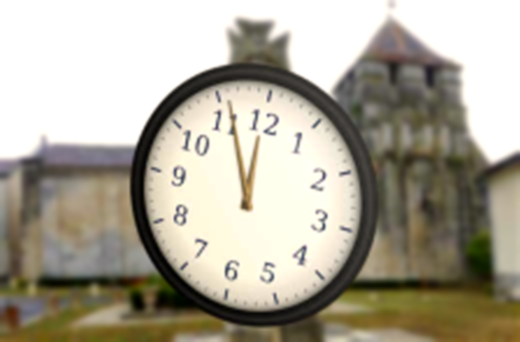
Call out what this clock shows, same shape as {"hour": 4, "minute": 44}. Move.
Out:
{"hour": 11, "minute": 56}
